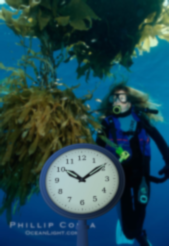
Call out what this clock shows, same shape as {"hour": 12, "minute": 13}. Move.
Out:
{"hour": 10, "minute": 9}
